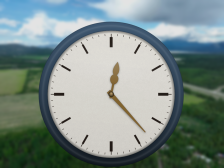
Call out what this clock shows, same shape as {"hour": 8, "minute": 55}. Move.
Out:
{"hour": 12, "minute": 23}
